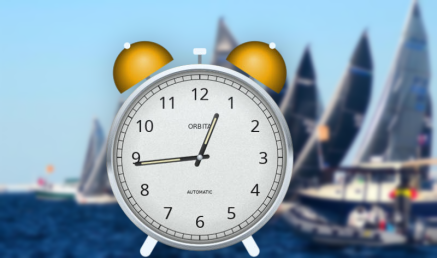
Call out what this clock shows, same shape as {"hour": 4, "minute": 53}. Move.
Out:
{"hour": 12, "minute": 44}
